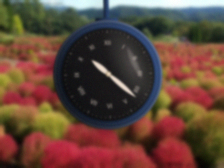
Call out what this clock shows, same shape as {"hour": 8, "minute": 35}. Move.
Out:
{"hour": 10, "minute": 22}
